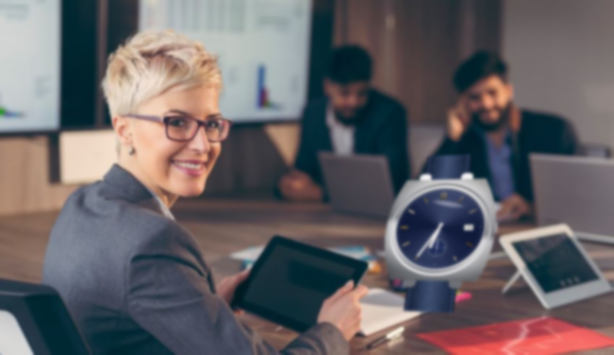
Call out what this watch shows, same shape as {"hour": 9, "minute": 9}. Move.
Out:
{"hour": 6, "minute": 35}
